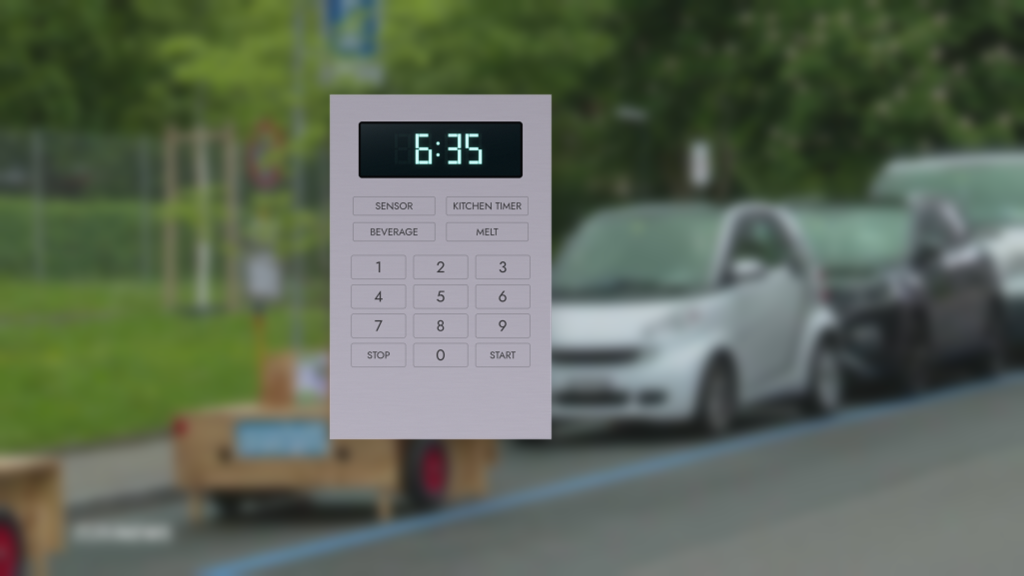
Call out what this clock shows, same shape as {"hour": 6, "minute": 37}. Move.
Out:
{"hour": 6, "minute": 35}
